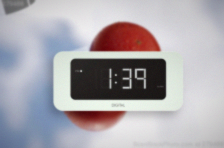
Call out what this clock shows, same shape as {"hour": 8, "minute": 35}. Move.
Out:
{"hour": 1, "minute": 39}
